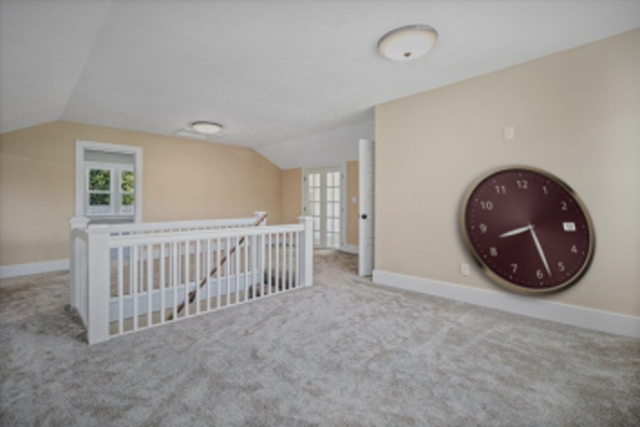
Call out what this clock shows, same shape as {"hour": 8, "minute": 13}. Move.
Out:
{"hour": 8, "minute": 28}
